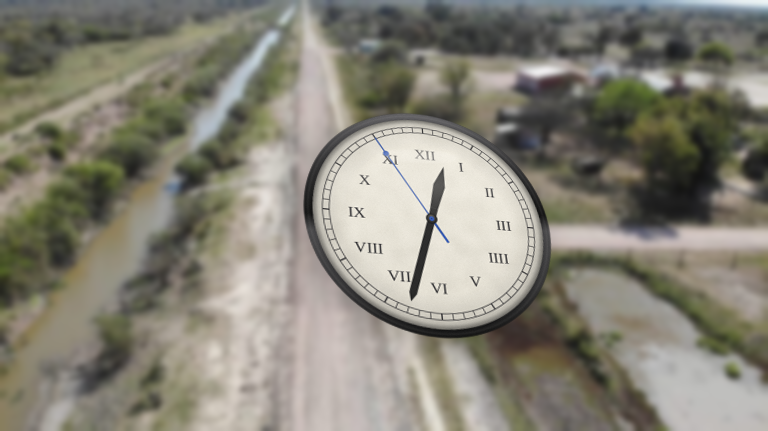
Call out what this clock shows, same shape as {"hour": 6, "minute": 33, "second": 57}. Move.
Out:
{"hour": 12, "minute": 32, "second": 55}
